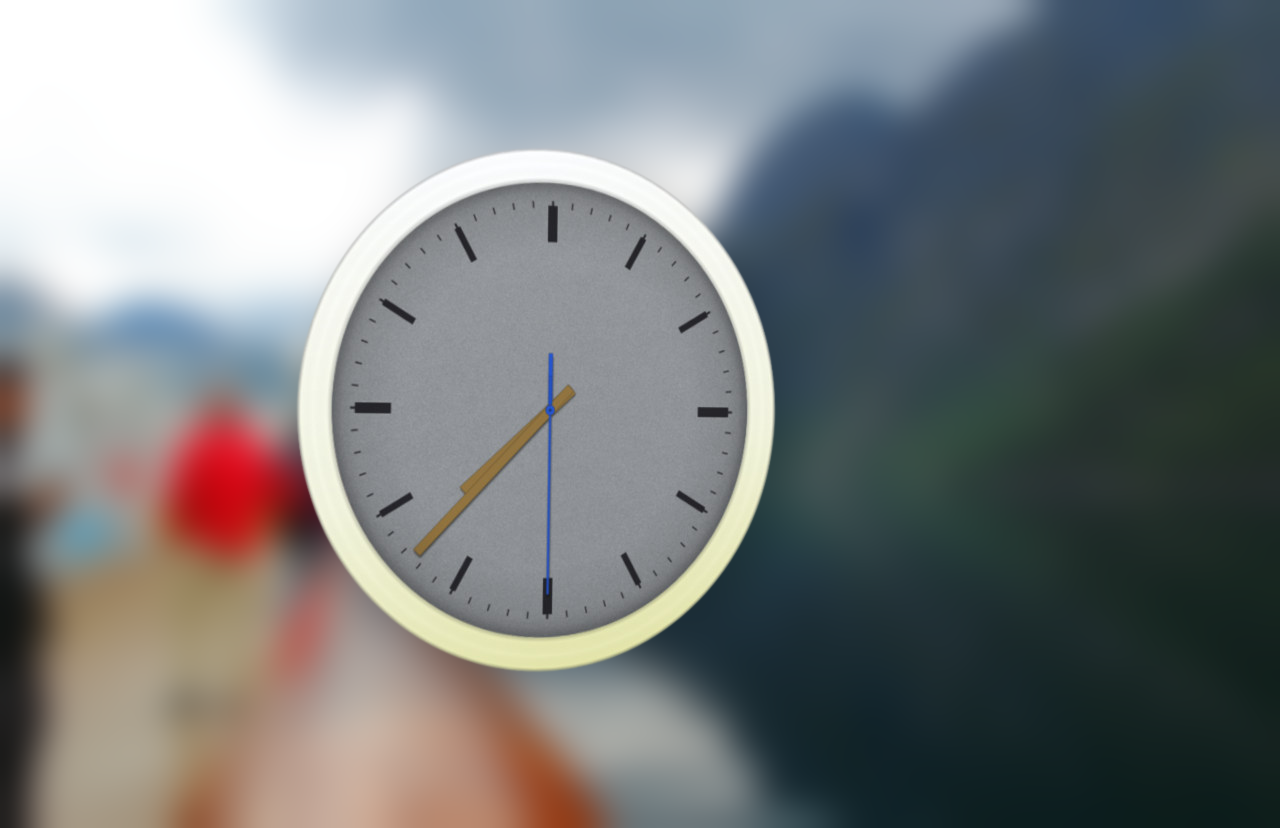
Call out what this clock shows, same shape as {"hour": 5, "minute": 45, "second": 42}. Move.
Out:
{"hour": 7, "minute": 37, "second": 30}
